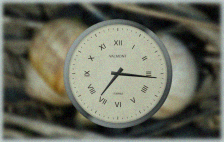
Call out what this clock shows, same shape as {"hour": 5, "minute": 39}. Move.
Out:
{"hour": 7, "minute": 16}
